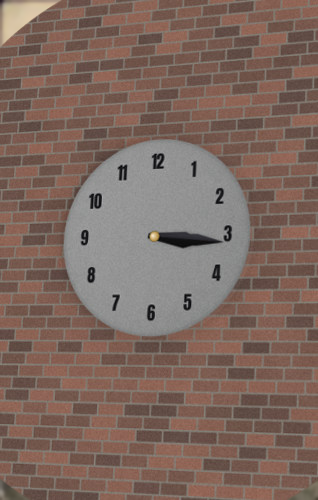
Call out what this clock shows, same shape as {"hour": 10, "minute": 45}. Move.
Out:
{"hour": 3, "minute": 16}
